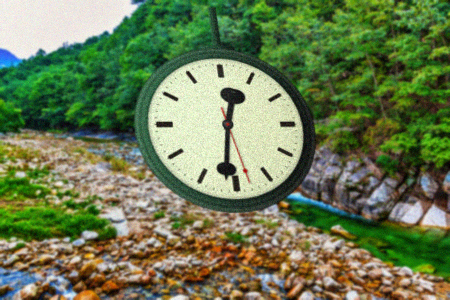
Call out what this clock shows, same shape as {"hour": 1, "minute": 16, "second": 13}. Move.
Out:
{"hour": 12, "minute": 31, "second": 28}
